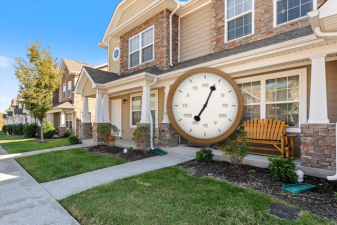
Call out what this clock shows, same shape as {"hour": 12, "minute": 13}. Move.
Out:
{"hour": 7, "minute": 4}
